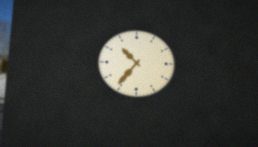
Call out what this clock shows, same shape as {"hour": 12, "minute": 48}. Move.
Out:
{"hour": 10, "minute": 36}
